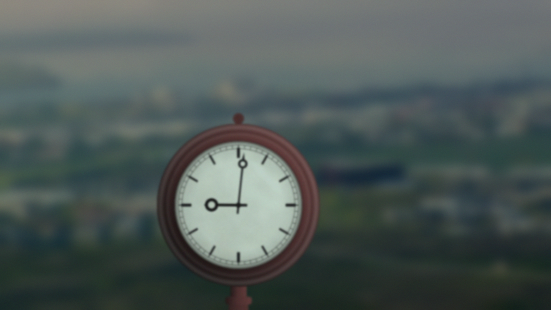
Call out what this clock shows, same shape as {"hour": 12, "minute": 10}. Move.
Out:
{"hour": 9, "minute": 1}
